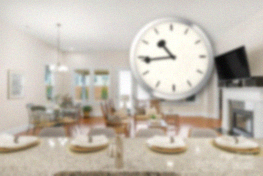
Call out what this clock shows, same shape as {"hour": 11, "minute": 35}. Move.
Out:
{"hour": 10, "minute": 44}
